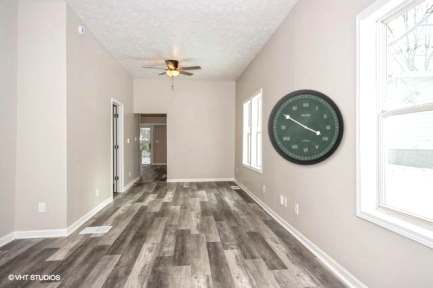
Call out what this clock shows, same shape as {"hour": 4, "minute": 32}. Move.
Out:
{"hour": 3, "minute": 50}
